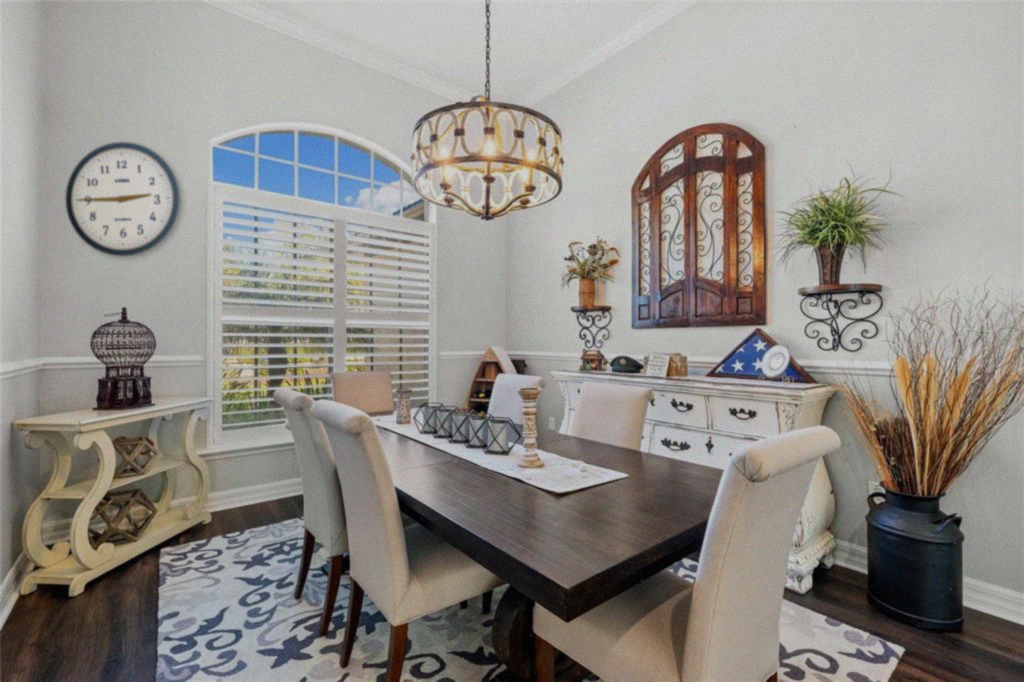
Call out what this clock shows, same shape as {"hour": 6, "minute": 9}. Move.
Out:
{"hour": 2, "minute": 45}
